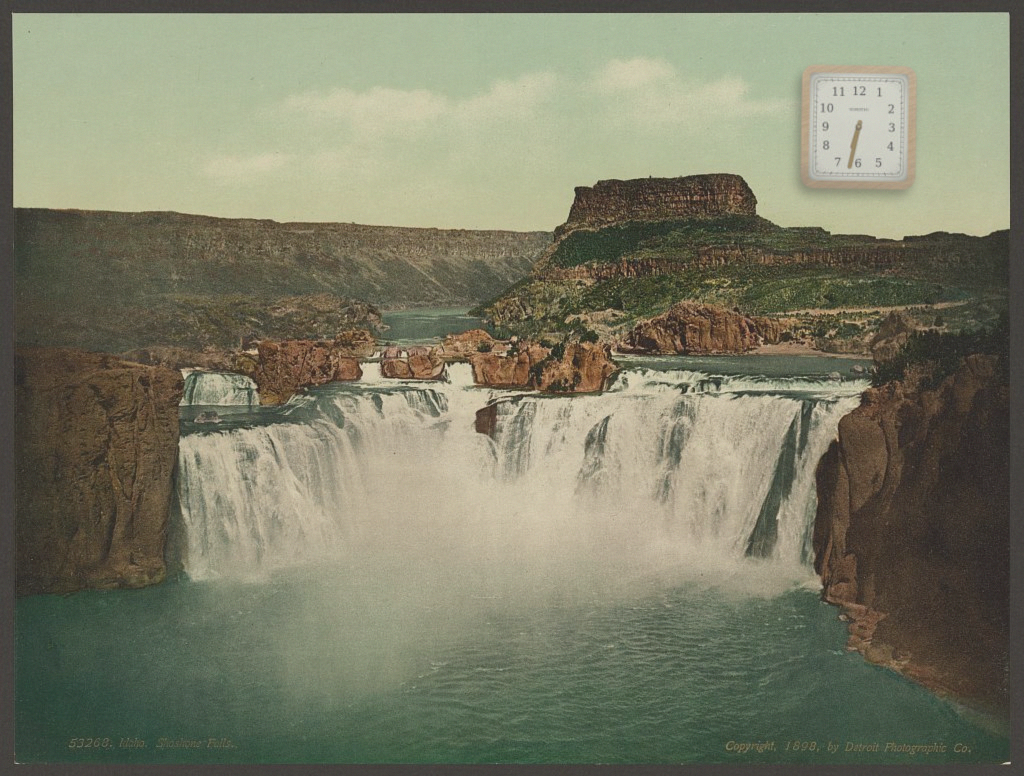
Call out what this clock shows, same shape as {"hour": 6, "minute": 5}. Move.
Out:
{"hour": 6, "minute": 32}
